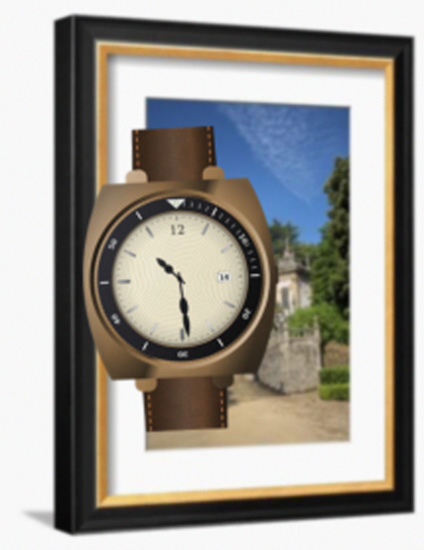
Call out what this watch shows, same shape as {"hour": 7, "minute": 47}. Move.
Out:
{"hour": 10, "minute": 29}
